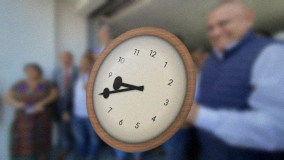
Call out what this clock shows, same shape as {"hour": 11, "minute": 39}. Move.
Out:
{"hour": 8, "minute": 40}
